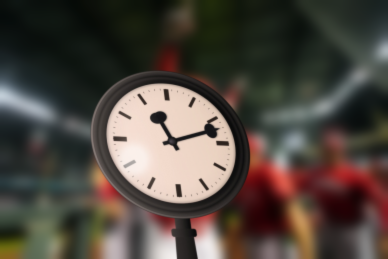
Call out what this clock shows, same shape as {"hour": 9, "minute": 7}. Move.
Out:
{"hour": 11, "minute": 12}
